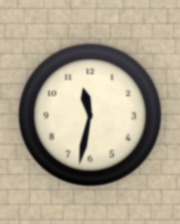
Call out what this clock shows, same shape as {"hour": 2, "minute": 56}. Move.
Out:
{"hour": 11, "minute": 32}
